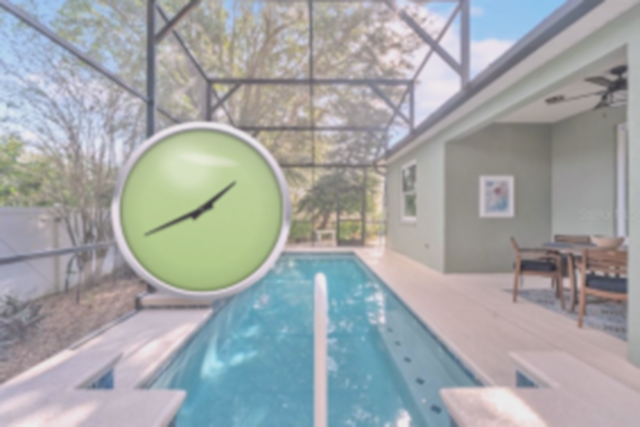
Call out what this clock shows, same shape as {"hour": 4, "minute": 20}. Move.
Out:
{"hour": 1, "minute": 41}
